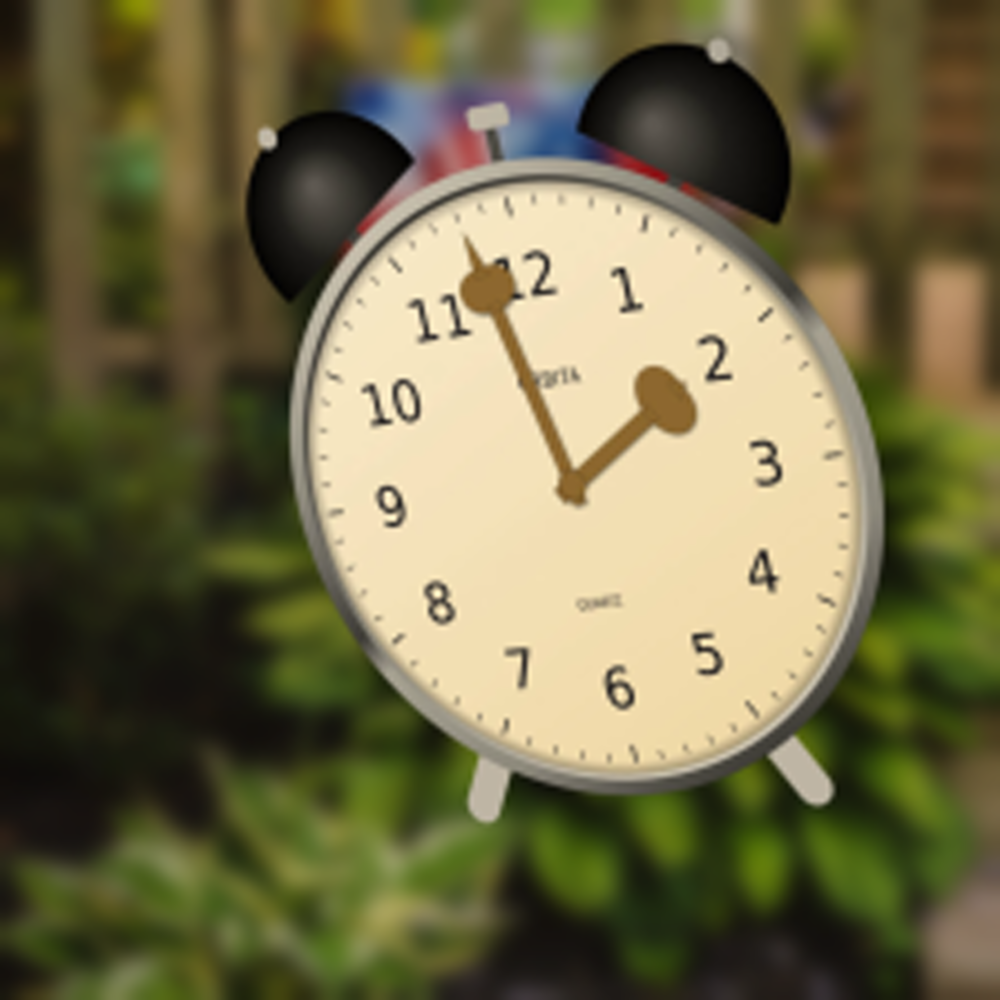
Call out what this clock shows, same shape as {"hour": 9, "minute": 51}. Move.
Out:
{"hour": 1, "minute": 58}
